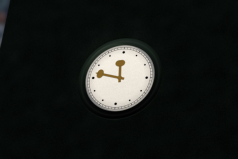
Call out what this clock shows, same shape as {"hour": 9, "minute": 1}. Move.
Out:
{"hour": 11, "minute": 47}
